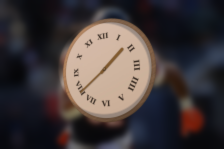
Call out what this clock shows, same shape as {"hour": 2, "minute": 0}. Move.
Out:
{"hour": 1, "minute": 39}
